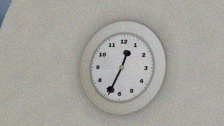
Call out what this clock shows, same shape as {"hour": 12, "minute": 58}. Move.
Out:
{"hour": 12, "minute": 34}
